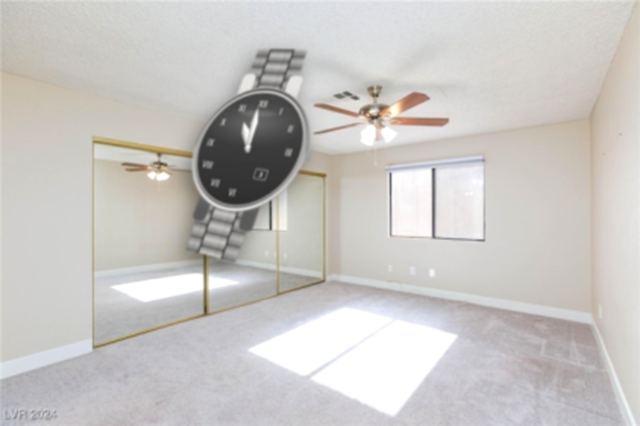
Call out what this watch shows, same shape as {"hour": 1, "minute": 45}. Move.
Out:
{"hour": 10, "minute": 59}
